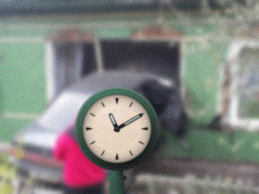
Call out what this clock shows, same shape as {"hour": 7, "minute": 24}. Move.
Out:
{"hour": 11, "minute": 10}
